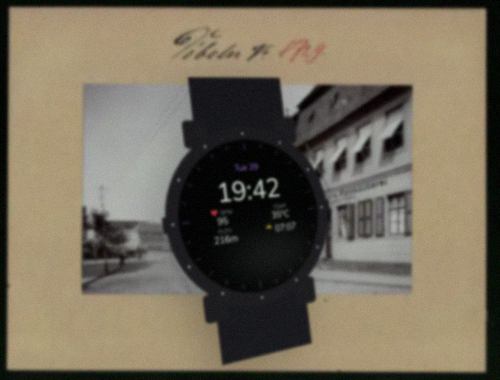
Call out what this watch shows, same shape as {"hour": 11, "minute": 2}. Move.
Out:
{"hour": 19, "minute": 42}
